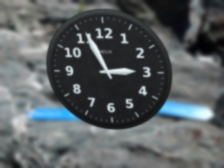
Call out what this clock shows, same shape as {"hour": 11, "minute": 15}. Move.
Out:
{"hour": 2, "minute": 56}
